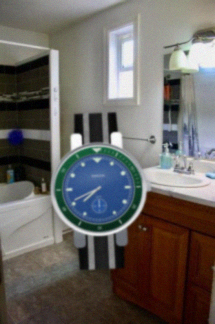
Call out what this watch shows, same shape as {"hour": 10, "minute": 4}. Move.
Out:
{"hour": 7, "minute": 41}
